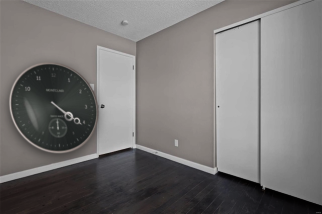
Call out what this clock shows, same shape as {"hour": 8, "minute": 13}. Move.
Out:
{"hour": 4, "minute": 21}
